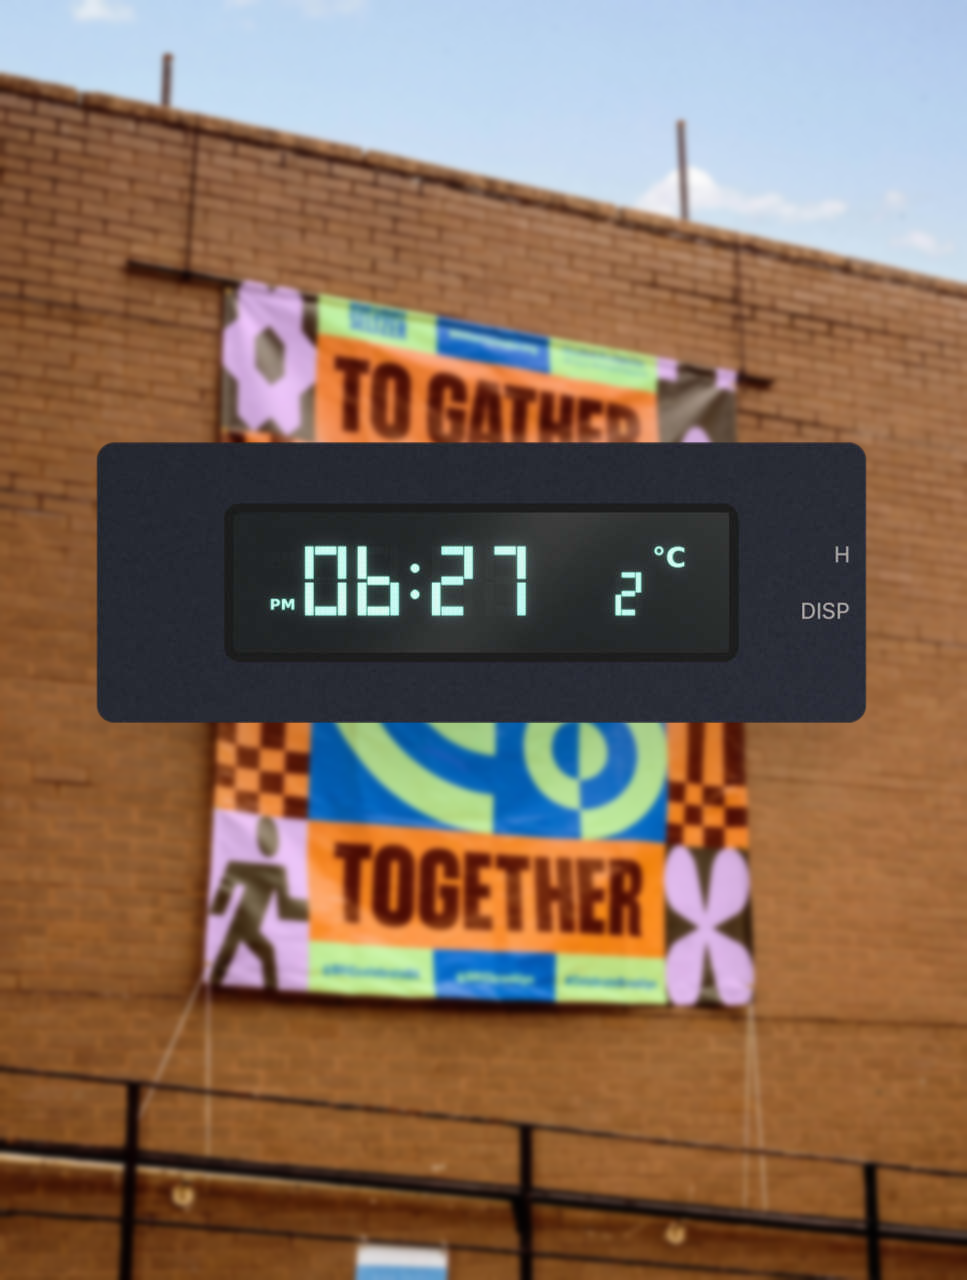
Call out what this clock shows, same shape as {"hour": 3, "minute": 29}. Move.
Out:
{"hour": 6, "minute": 27}
